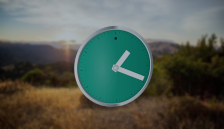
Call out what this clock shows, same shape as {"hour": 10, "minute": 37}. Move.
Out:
{"hour": 1, "minute": 19}
